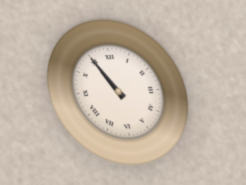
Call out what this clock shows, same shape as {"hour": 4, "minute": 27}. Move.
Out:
{"hour": 10, "minute": 55}
